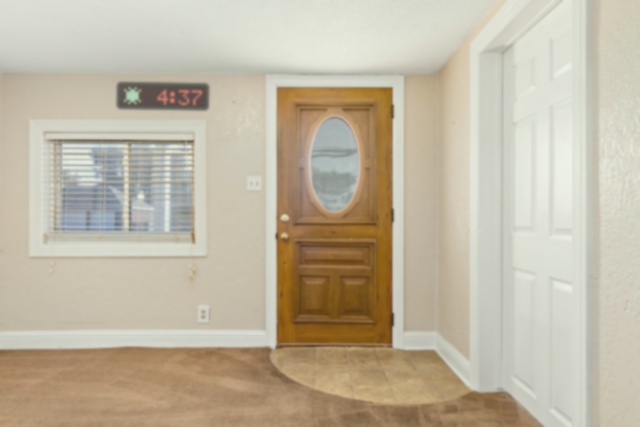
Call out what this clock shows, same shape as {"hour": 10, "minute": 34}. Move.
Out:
{"hour": 4, "minute": 37}
